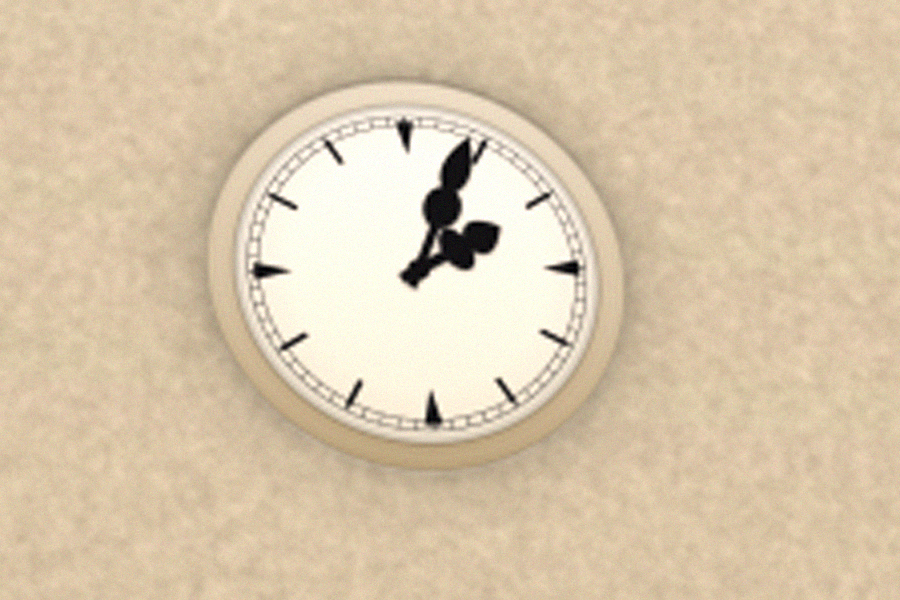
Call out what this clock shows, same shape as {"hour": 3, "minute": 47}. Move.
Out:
{"hour": 2, "minute": 4}
